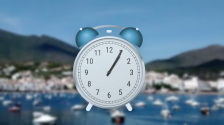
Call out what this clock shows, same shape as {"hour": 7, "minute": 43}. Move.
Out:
{"hour": 1, "minute": 5}
